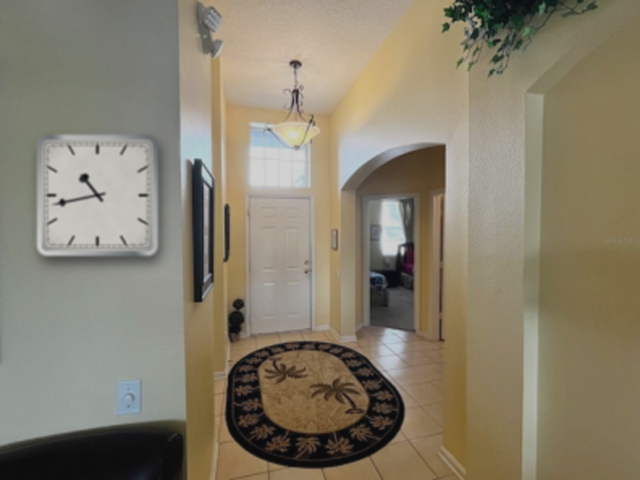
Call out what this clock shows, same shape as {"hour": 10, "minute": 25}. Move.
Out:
{"hour": 10, "minute": 43}
